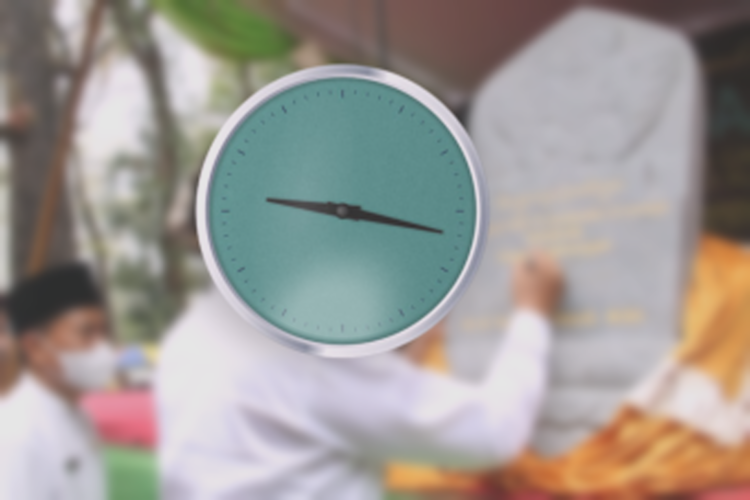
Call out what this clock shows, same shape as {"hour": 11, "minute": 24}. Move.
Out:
{"hour": 9, "minute": 17}
